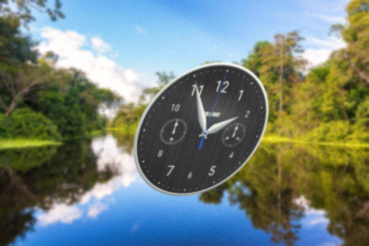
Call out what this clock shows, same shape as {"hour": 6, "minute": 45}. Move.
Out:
{"hour": 1, "minute": 55}
